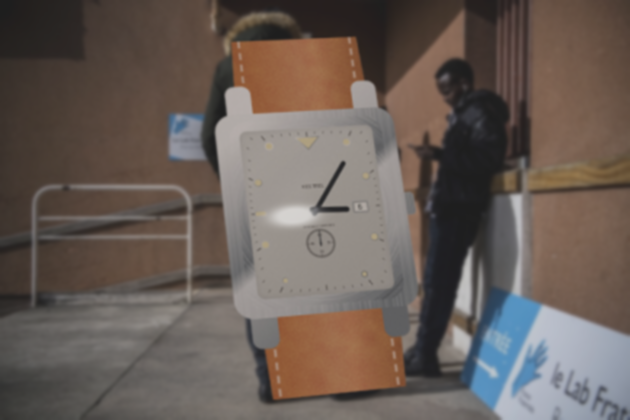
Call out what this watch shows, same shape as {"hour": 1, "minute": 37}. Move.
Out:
{"hour": 3, "minute": 6}
